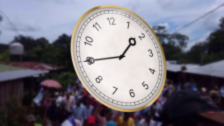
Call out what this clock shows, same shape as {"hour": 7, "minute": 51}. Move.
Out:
{"hour": 1, "minute": 45}
